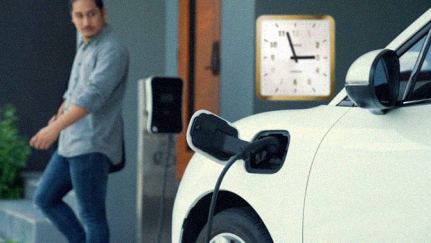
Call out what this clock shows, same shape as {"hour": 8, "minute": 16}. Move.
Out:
{"hour": 2, "minute": 57}
